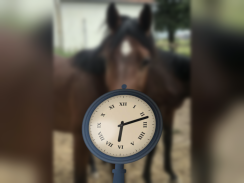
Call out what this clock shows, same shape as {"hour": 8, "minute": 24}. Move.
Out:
{"hour": 6, "minute": 12}
